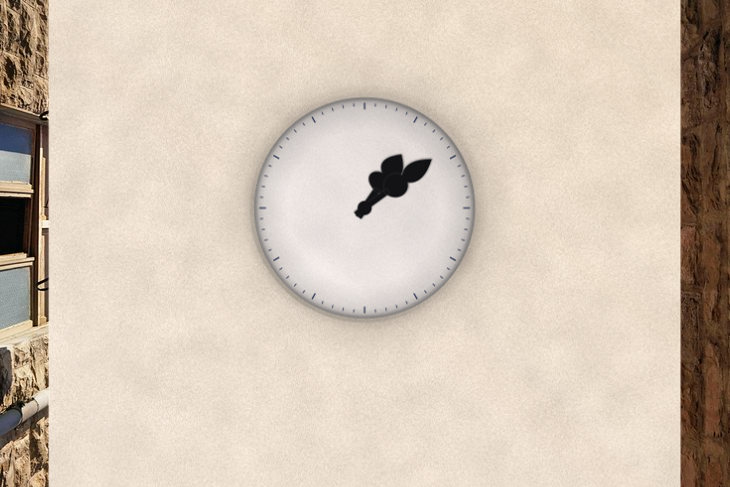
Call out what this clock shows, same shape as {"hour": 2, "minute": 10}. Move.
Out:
{"hour": 1, "minute": 9}
